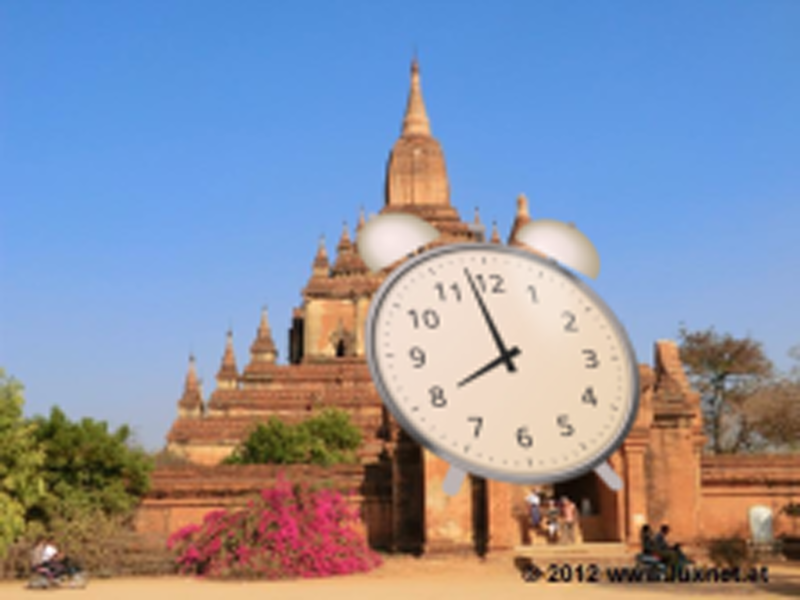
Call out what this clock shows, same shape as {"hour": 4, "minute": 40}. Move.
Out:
{"hour": 7, "minute": 58}
